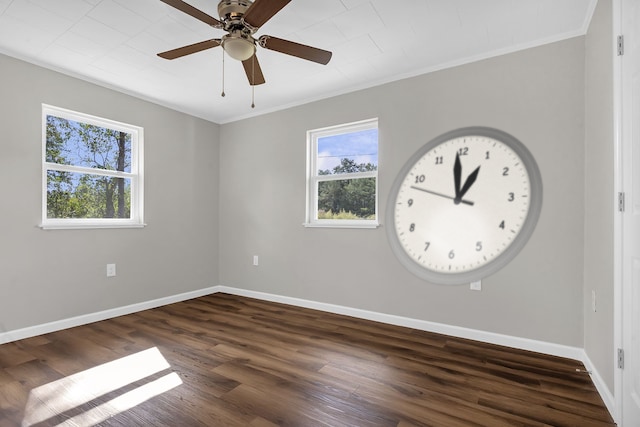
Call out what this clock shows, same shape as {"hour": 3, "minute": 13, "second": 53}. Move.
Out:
{"hour": 12, "minute": 58, "second": 48}
